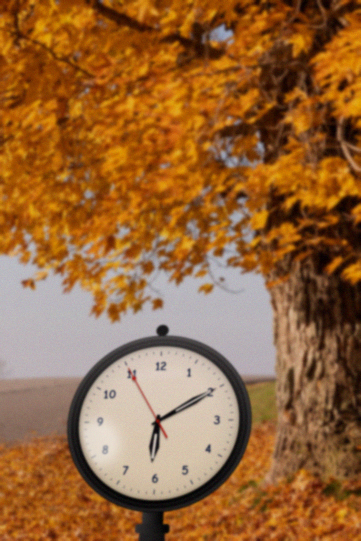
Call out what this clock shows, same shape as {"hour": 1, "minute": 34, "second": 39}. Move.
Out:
{"hour": 6, "minute": 9, "second": 55}
